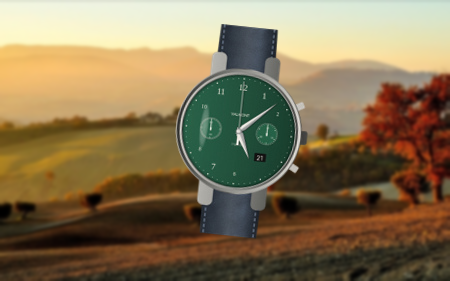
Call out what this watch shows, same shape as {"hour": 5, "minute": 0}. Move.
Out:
{"hour": 5, "minute": 8}
